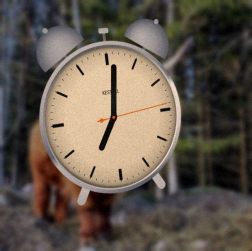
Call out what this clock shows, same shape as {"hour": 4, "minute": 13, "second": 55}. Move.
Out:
{"hour": 7, "minute": 1, "second": 14}
